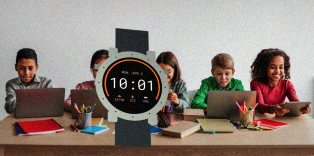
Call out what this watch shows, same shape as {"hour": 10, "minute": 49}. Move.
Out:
{"hour": 10, "minute": 1}
